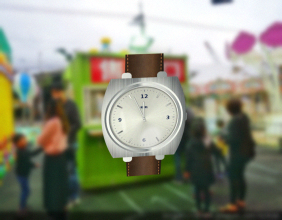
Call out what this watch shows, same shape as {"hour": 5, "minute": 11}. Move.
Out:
{"hour": 11, "minute": 56}
